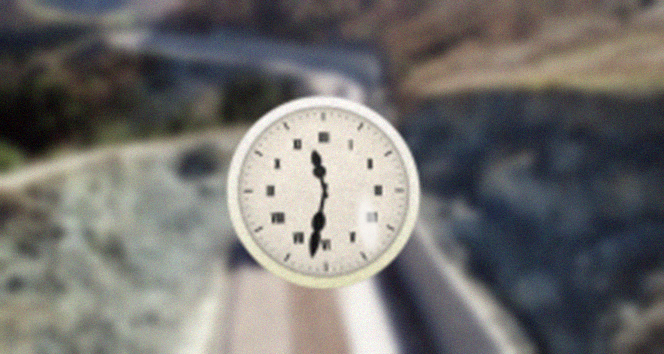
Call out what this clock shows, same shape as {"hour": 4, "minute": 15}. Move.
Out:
{"hour": 11, "minute": 32}
